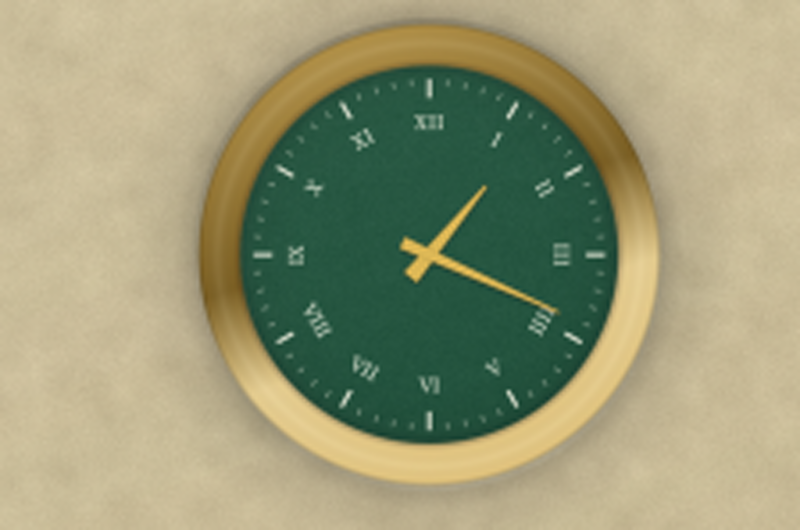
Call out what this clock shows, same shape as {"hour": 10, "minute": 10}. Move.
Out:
{"hour": 1, "minute": 19}
